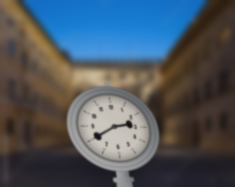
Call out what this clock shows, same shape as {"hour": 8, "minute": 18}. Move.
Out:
{"hour": 2, "minute": 40}
